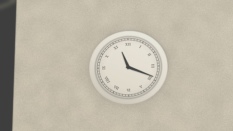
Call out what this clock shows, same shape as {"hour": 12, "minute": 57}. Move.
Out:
{"hour": 11, "minute": 19}
